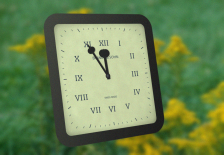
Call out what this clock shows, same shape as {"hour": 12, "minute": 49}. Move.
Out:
{"hour": 11, "minute": 55}
